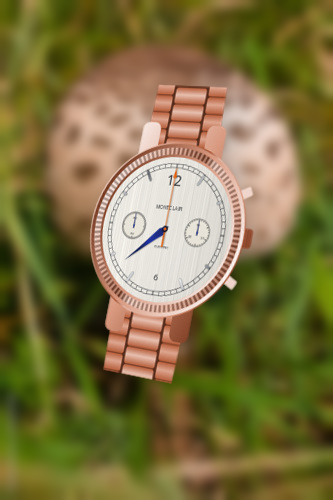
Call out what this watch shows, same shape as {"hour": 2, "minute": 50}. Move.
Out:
{"hour": 7, "minute": 38}
